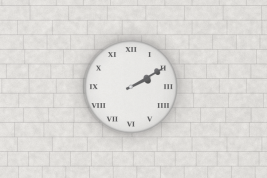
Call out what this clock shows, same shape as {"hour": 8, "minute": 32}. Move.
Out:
{"hour": 2, "minute": 10}
